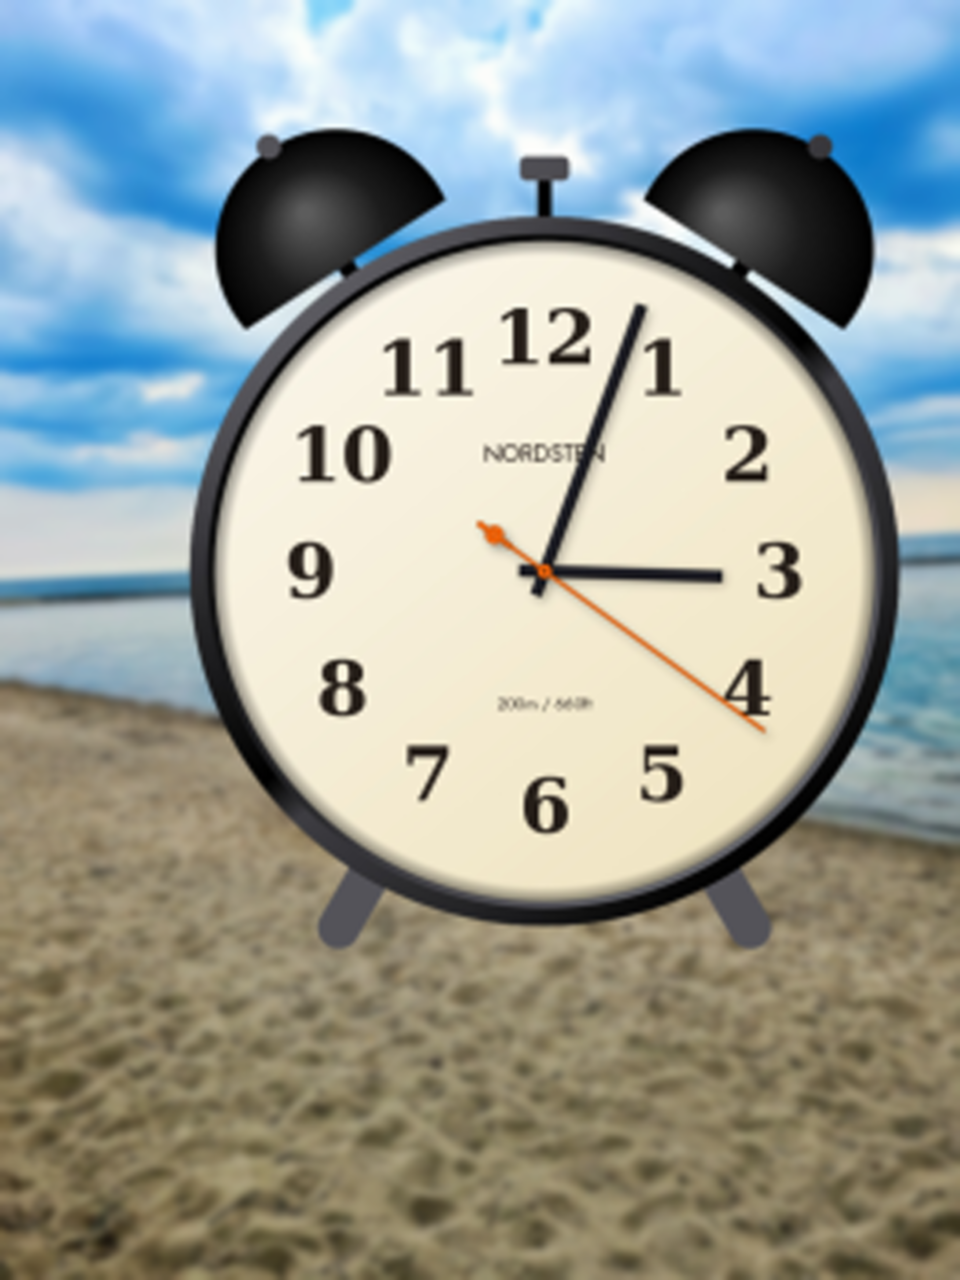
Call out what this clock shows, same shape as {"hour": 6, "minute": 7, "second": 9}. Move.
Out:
{"hour": 3, "minute": 3, "second": 21}
